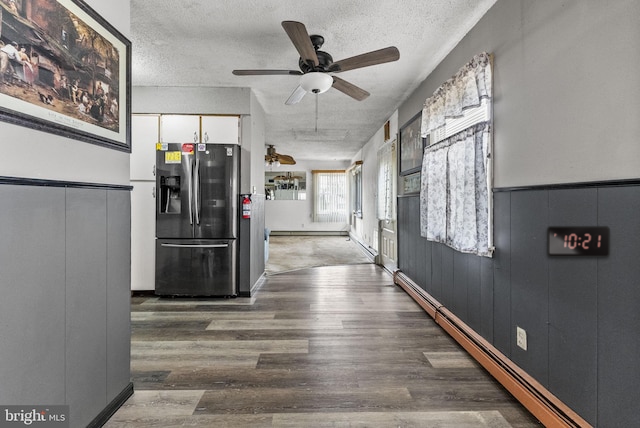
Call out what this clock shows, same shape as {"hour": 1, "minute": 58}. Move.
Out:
{"hour": 10, "minute": 21}
